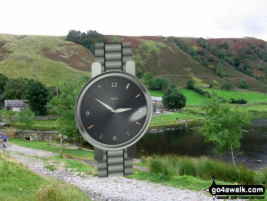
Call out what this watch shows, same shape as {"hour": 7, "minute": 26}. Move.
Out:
{"hour": 2, "minute": 51}
